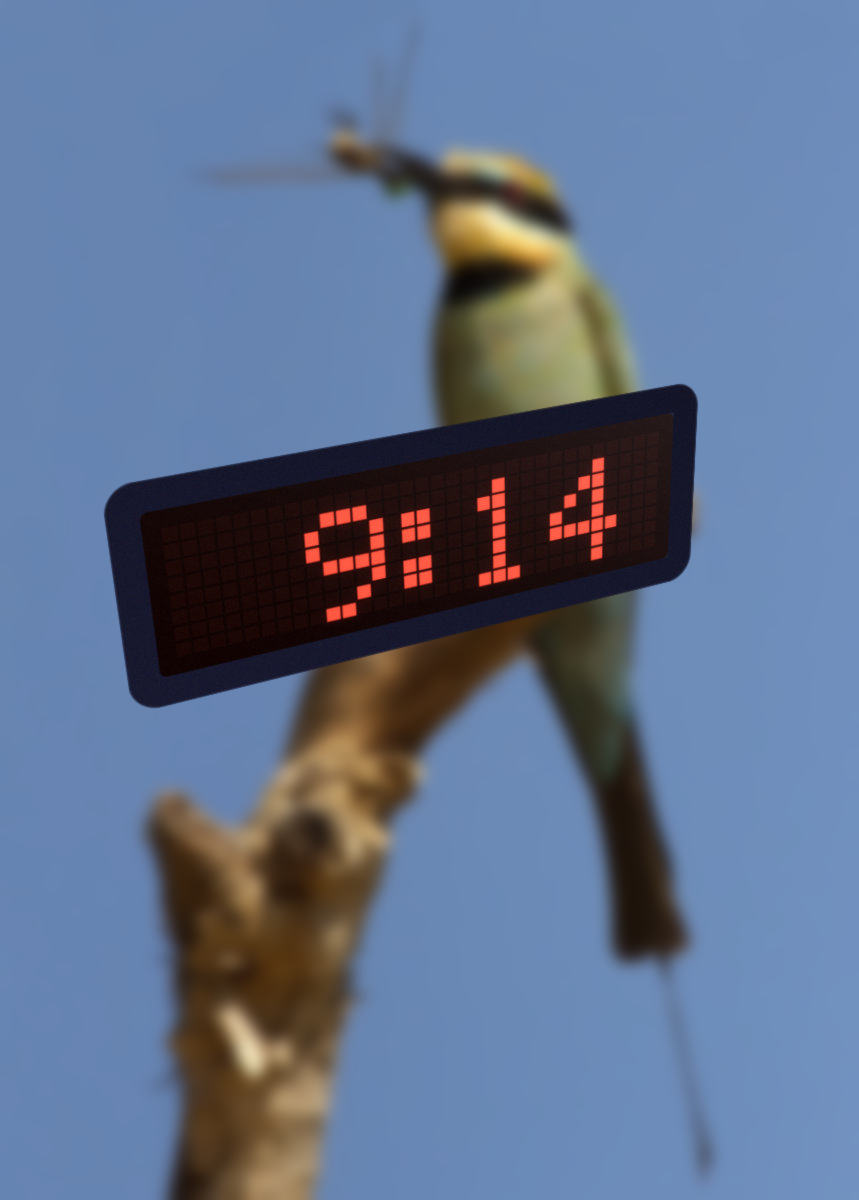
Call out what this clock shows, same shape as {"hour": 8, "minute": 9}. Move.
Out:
{"hour": 9, "minute": 14}
